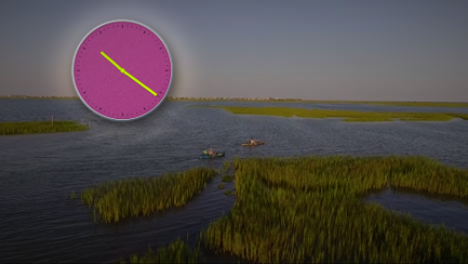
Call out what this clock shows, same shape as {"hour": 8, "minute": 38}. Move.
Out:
{"hour": 10, "minute": 21}
